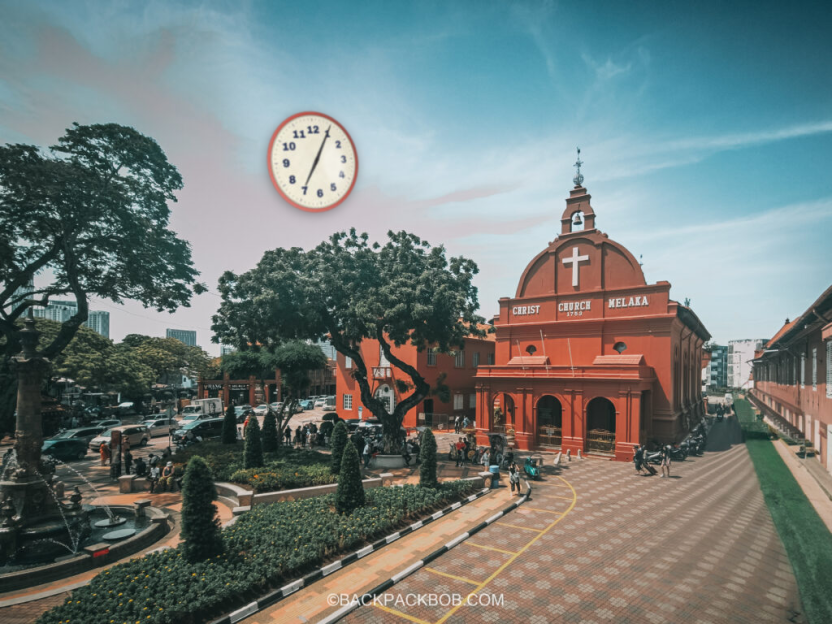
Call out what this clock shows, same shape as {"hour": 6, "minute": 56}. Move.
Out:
{"hour": 7, "minute": 5}
